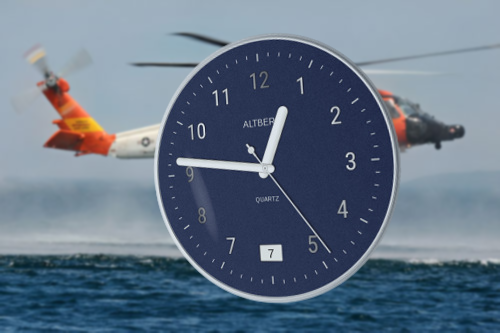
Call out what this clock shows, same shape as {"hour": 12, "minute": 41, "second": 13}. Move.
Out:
{"hour": 12, "minute": 46, "second": 24}
